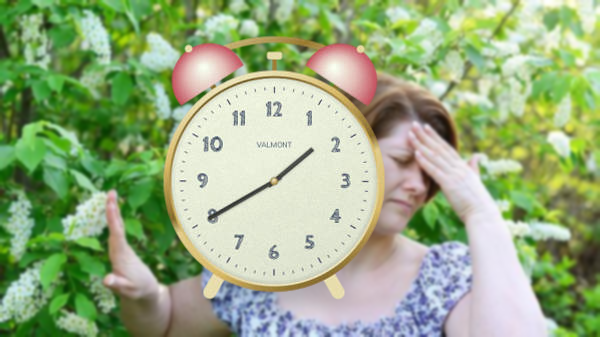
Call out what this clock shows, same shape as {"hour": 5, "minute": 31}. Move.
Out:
{"hour": 1, "minute": 40}
